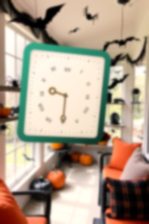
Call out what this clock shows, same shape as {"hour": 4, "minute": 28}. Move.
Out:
{"hour": 9, "minute": 30}
